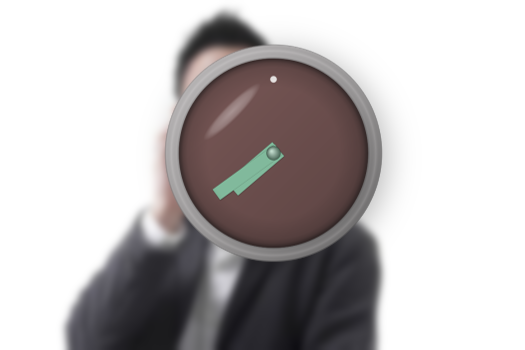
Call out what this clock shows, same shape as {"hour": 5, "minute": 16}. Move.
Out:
{"hour": 7, "minute": 39}
